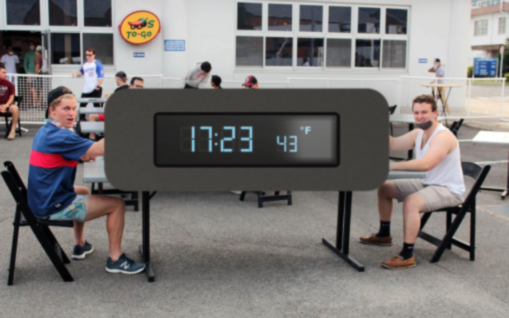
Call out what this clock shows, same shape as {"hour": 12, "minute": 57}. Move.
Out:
{"hour": 17, "minute": 23}
